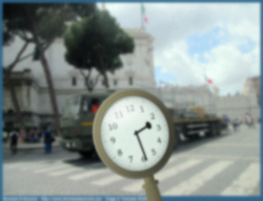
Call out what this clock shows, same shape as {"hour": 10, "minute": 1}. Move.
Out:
{"hour": 2, "minute": 29}
